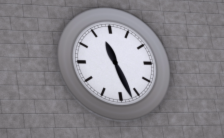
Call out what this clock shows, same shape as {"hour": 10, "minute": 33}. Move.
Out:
{"hour": 11, "minute": 27}
